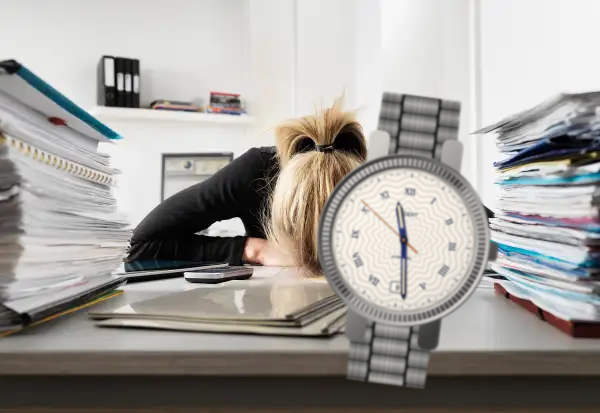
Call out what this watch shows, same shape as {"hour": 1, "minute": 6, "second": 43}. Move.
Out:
{"hour": 11, "minute": 28, "second": 51}
